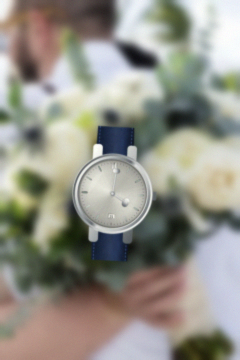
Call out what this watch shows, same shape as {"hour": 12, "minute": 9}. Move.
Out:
{"hour": 4, "minute": 1}
